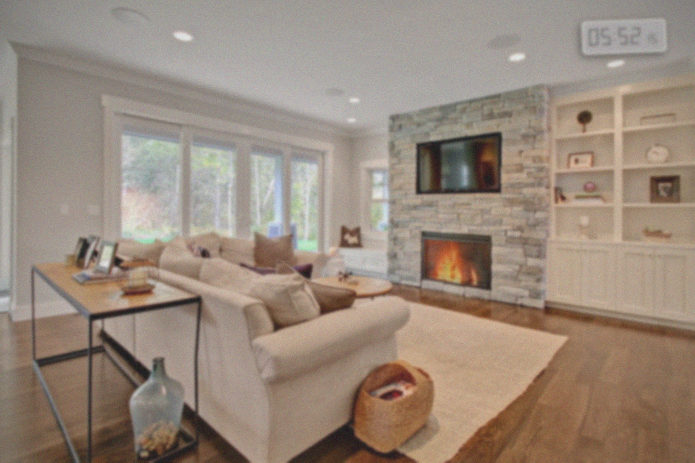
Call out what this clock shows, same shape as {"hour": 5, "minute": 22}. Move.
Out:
{"hour": 5, "minute": 52}
